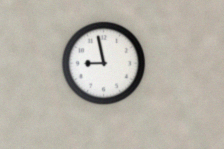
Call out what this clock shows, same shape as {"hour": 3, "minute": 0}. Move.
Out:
{"hour": 8, "minute": 58}
